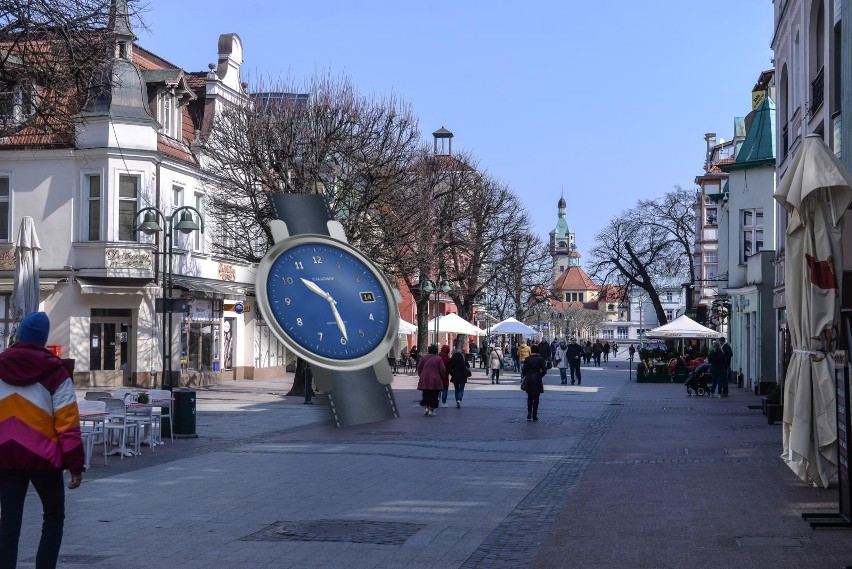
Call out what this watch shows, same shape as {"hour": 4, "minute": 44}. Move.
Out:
{"hour": 10, "minute": 29}
